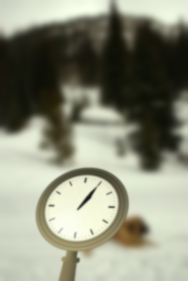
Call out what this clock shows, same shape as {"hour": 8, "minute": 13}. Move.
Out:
{"hour": 1, "minute": 5}
